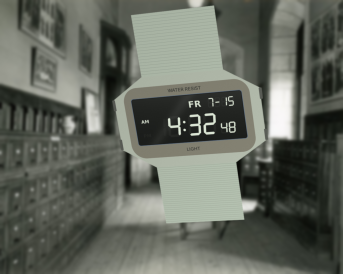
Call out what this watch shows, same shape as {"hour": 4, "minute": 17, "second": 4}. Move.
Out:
{"hour": 4, "minute": 32, "second": 48}
